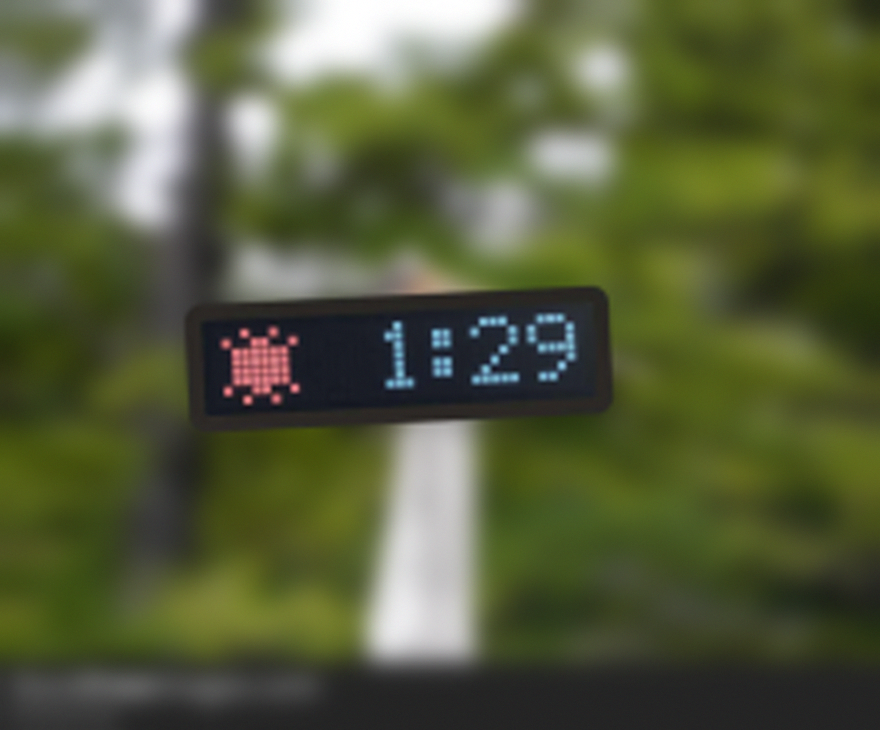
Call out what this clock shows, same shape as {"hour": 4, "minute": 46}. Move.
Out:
{"hour": 1, "minute": 29}
